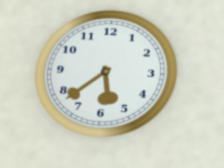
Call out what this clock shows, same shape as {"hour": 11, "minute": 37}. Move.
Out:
{"hour": 5, "minute": 38}
